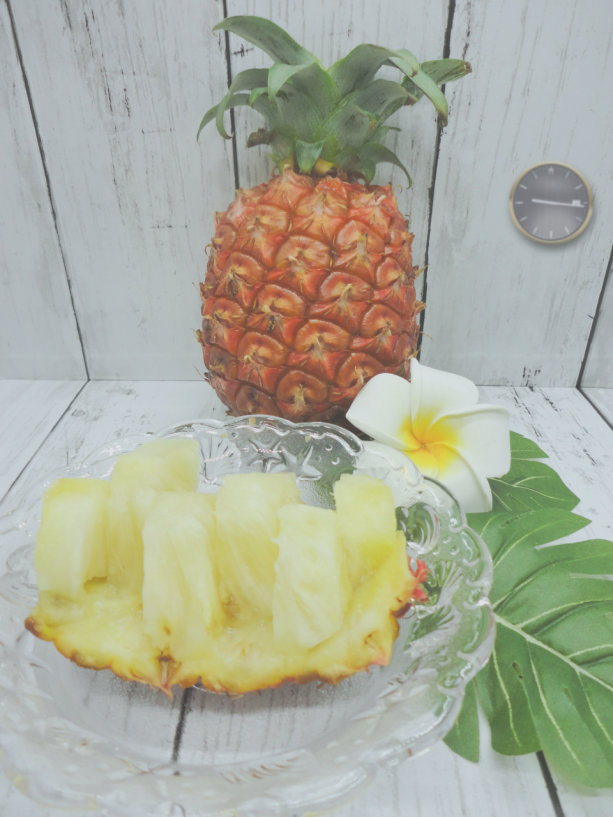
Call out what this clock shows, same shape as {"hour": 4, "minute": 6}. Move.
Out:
{"hour": 9, "minute": 16}
